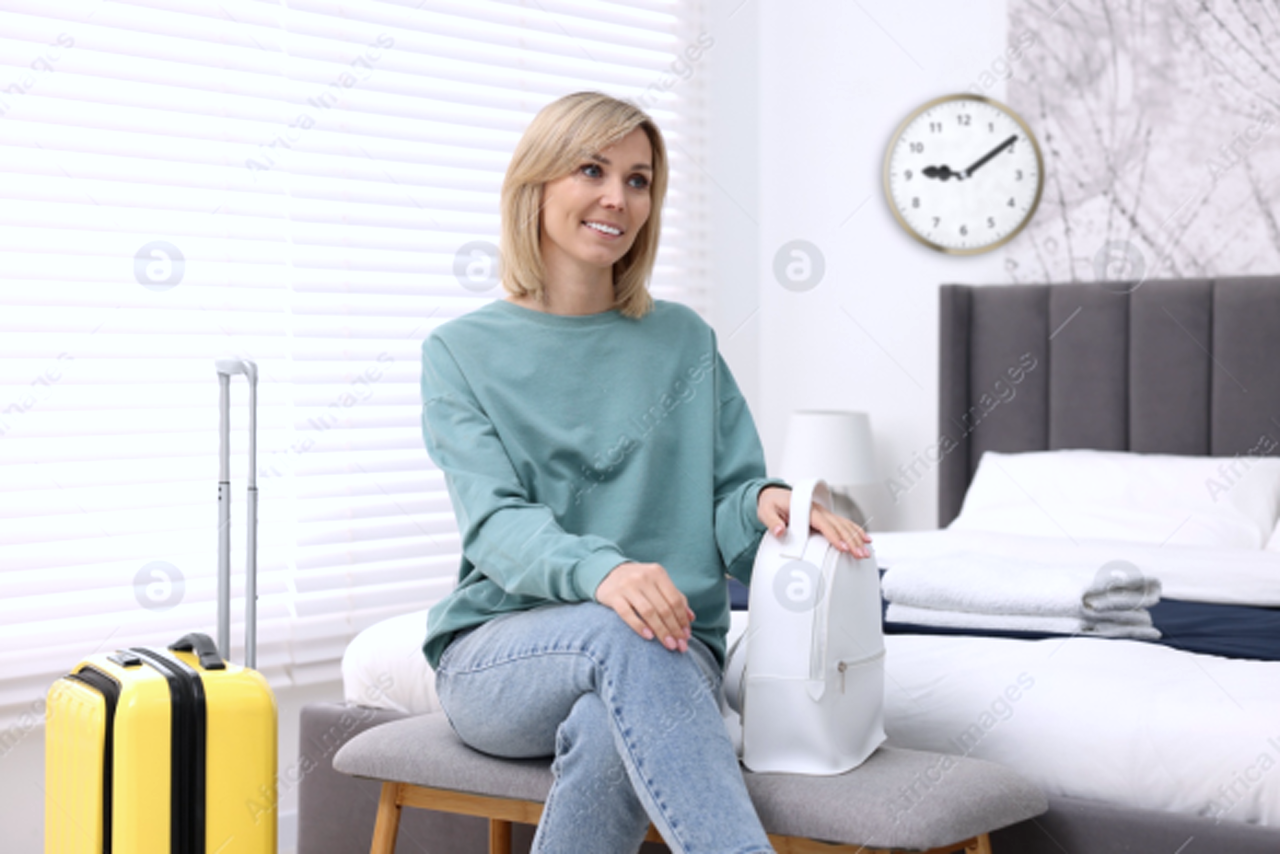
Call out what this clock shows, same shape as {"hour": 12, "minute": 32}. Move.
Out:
{"hour": 9, "minute": 9}
